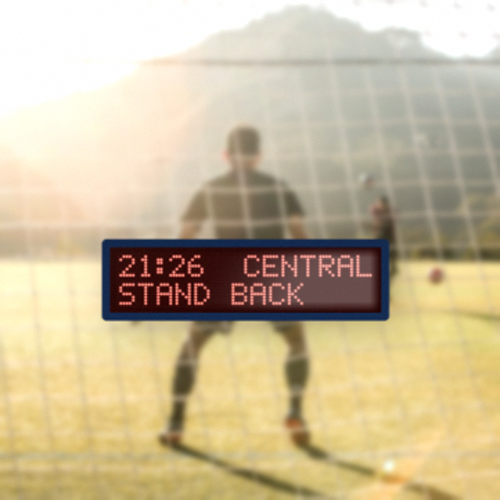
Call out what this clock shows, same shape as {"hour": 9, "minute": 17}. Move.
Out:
{"hour": 21, "minute": 26}
